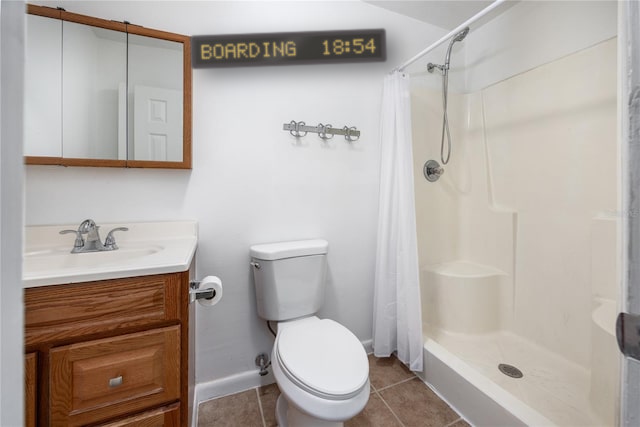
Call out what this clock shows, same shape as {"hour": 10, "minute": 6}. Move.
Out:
{"hour": 18, "minute": 54}
